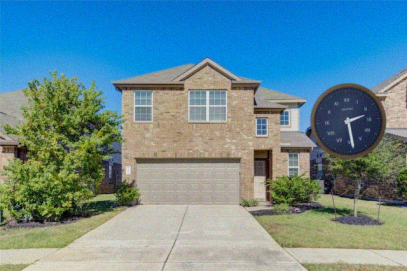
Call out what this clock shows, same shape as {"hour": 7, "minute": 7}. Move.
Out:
{"hour": 2, "minute": 29}
